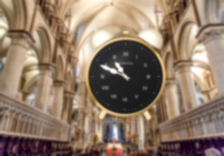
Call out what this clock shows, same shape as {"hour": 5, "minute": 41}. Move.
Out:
{"hour": 10, "minute": 49}
